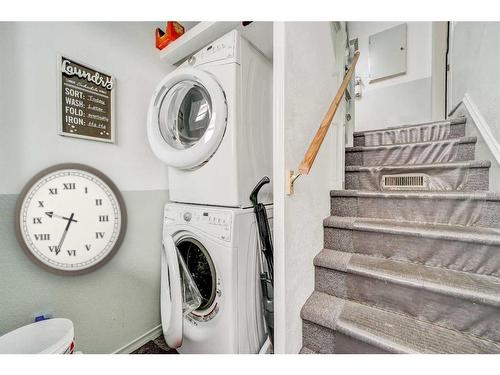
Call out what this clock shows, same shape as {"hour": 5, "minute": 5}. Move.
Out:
{"hour": 9, "minute": 34}
